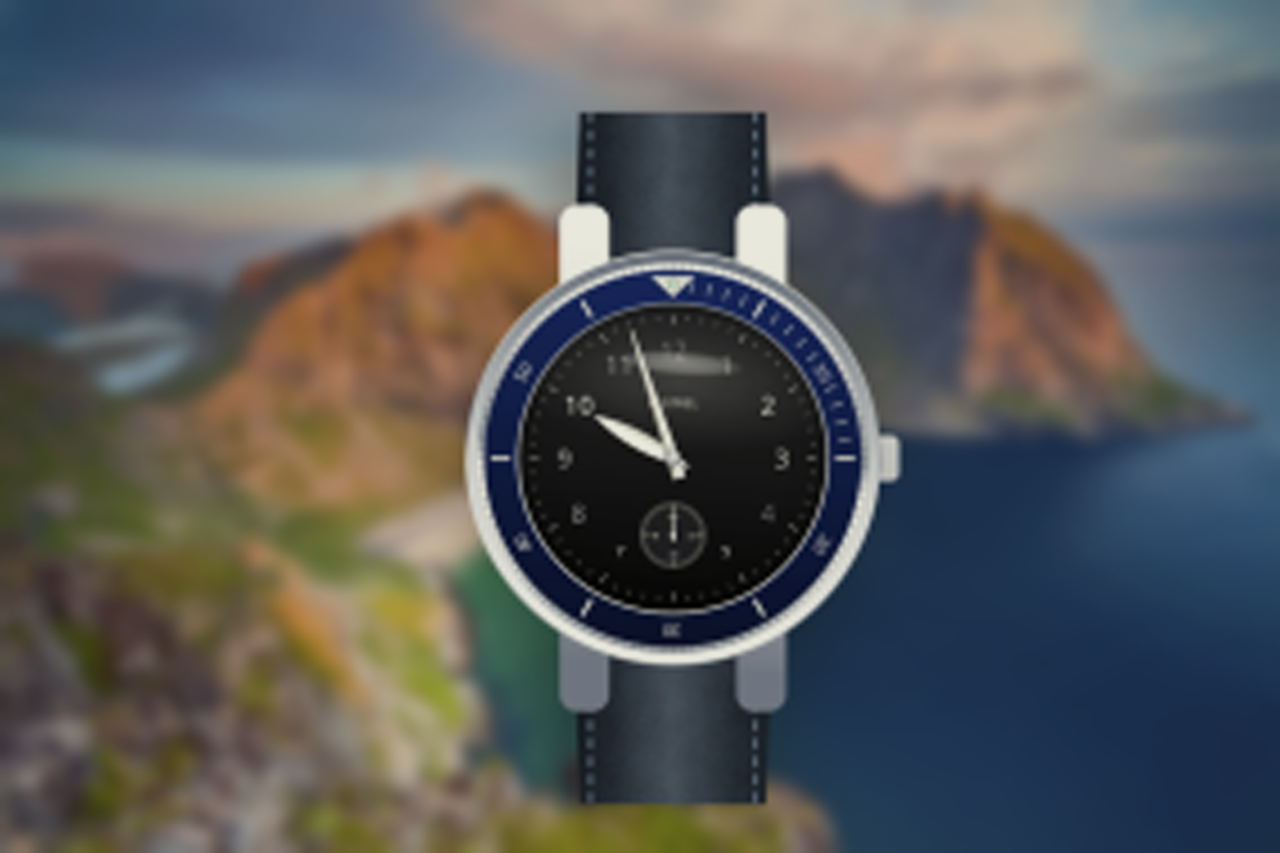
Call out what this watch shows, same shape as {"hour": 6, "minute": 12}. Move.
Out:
{"hour": 9, "minute": 57}
